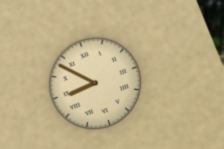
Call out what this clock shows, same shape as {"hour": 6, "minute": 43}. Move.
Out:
{"hour": 8, "minute": 53}
